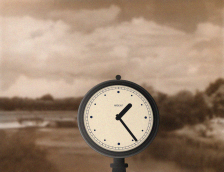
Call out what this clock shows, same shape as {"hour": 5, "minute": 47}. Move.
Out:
{"hour": 1, "minute": 24}
